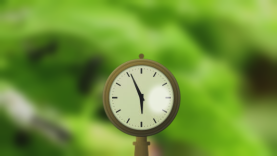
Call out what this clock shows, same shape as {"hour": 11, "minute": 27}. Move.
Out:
{"hour": 5, "minute": 56}
